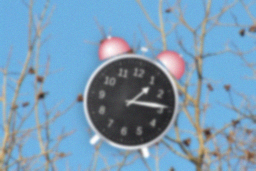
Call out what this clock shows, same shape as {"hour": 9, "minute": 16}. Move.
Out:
{"hour": 1, "minute": 14}
